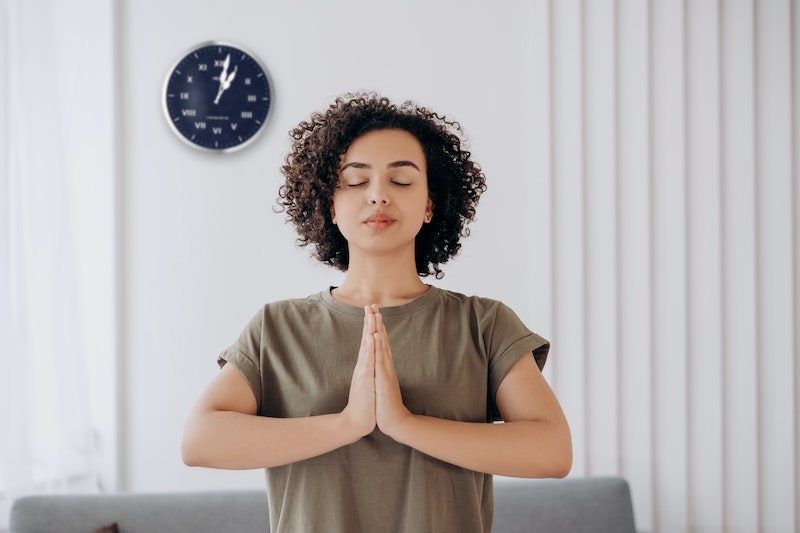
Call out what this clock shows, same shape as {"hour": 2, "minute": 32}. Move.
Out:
{"hour": 1, "minute": 2}
